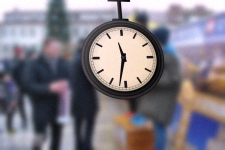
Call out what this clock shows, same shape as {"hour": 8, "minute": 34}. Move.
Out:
{"hour": 11, "minute": 32}
